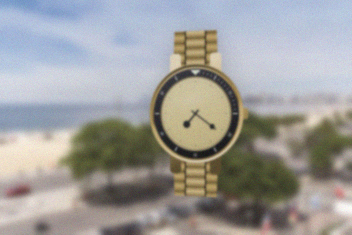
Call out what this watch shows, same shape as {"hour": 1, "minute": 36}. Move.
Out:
{"hour": 7, "minute": 21}
